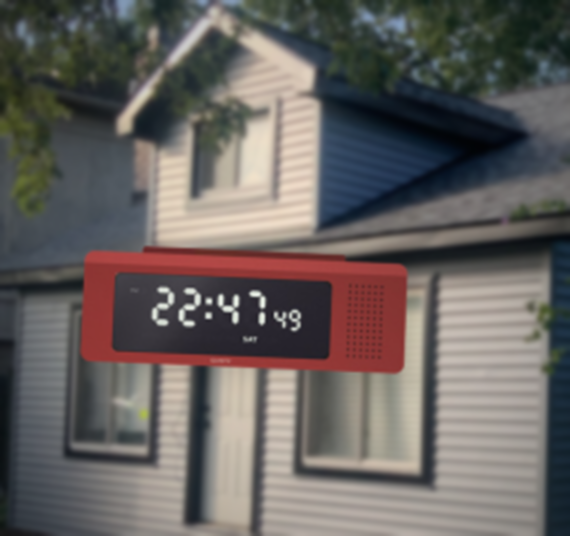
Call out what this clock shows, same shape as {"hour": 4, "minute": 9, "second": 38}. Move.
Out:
{"hour": 22, "minute": 47, "second": 49}
